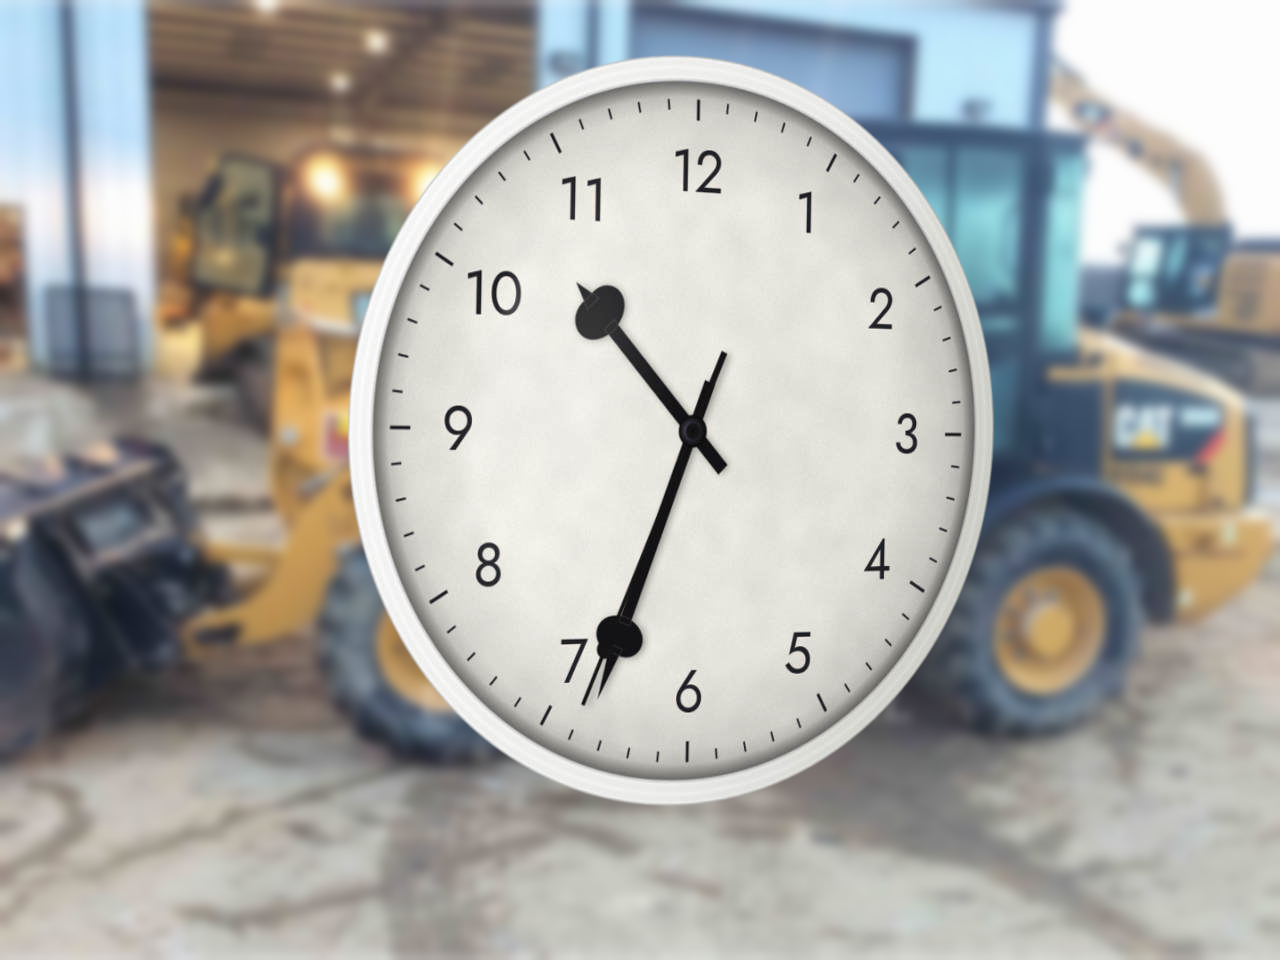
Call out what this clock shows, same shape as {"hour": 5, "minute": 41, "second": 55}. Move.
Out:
{"hour": 10, "minute": 33, "second": 34}
